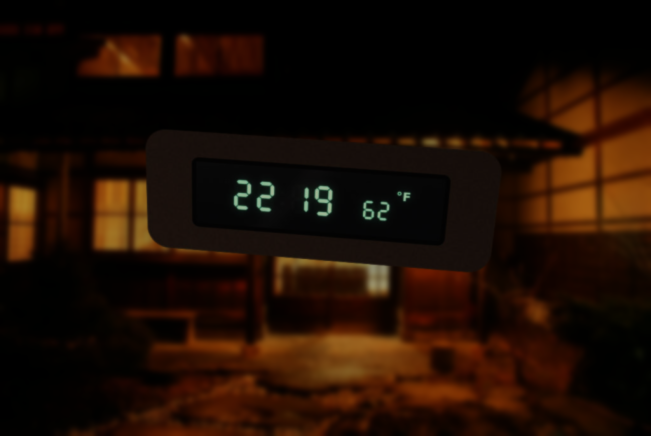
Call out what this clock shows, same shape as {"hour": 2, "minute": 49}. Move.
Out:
{"hour": 22, "minute": 19}
